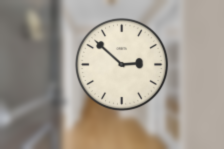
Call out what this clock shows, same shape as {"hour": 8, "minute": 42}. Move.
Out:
{"hour": 2, "minute": 52}
